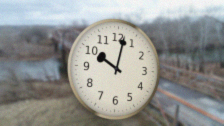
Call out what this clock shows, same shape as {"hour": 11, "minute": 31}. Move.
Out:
{"hour": 10, "minute": 2}
